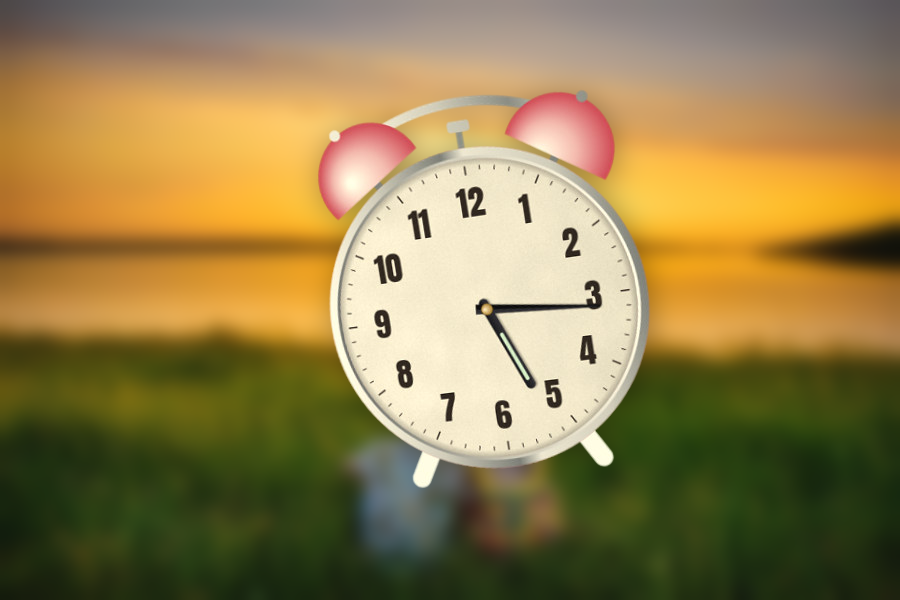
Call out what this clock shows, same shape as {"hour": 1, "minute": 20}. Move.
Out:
{"hour": 5, "minute": 16}
